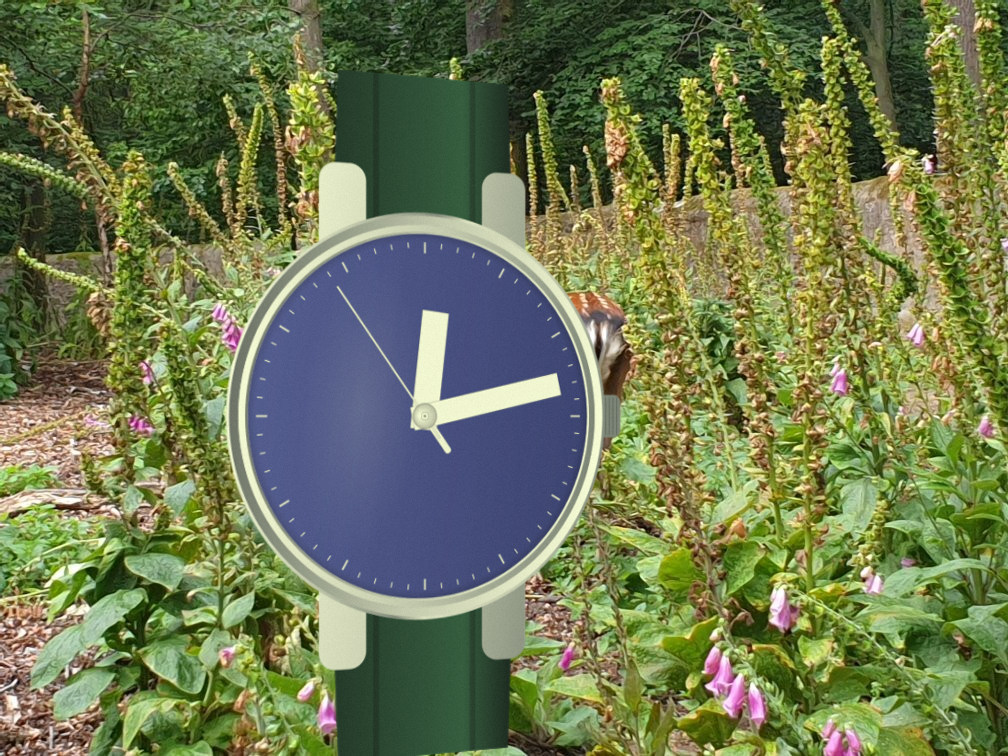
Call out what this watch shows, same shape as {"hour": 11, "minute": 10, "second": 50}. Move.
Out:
{"hour": 12, "minute": 12, "second": 54}
